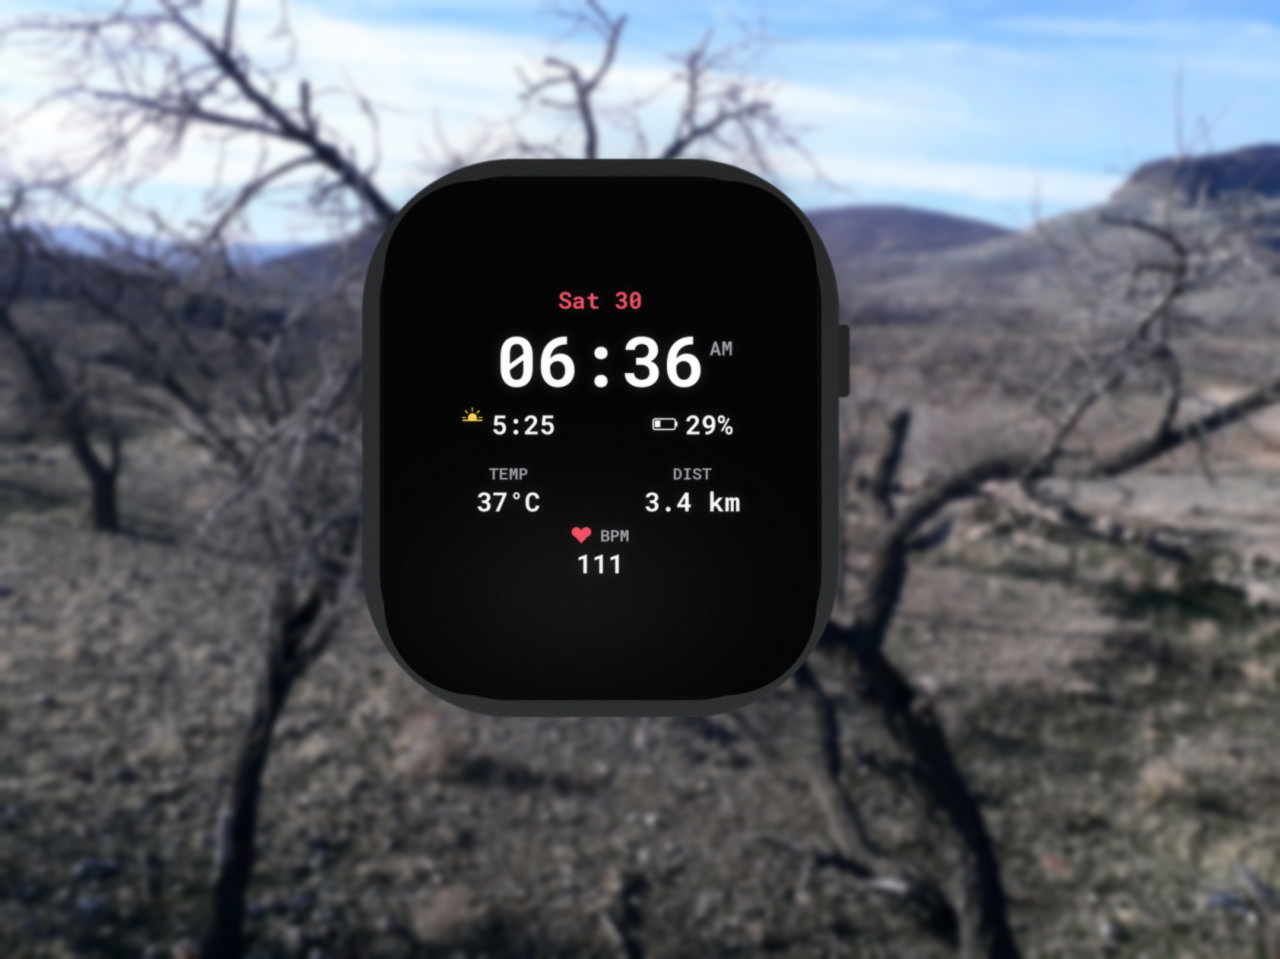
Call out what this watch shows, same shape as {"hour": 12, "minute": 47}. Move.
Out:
{"hour": 6, "minute": 36}
